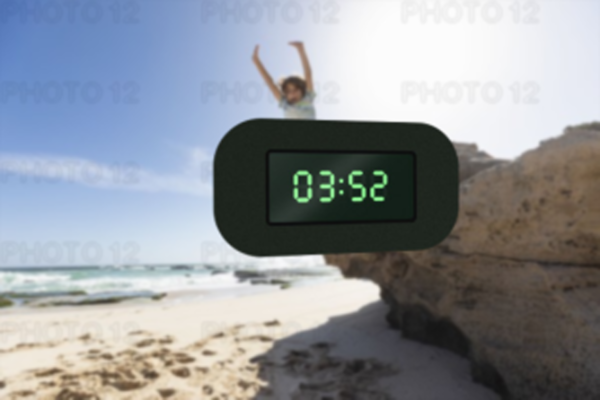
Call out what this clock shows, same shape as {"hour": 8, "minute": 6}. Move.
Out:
{"hour": 3, "minute": 52}
